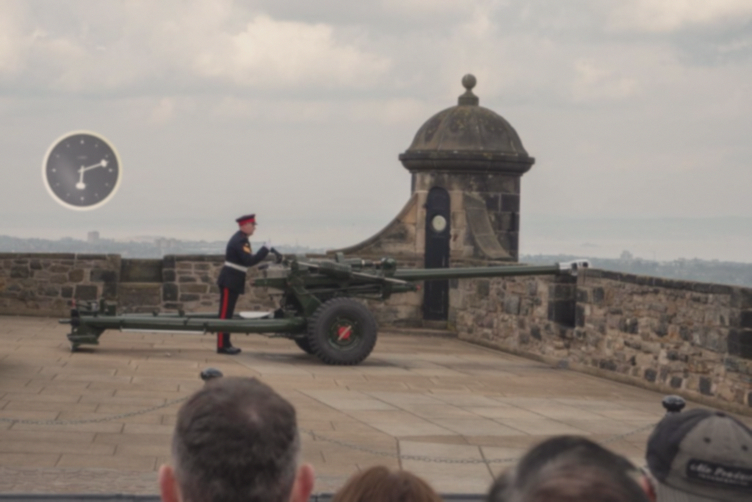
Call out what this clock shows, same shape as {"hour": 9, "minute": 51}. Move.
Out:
{"hour": 6, "minute": 12}
